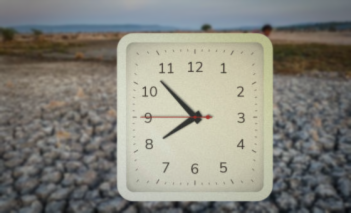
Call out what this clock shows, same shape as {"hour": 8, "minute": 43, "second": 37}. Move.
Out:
{"hour": 7, "minute": 52, "second": 45}
